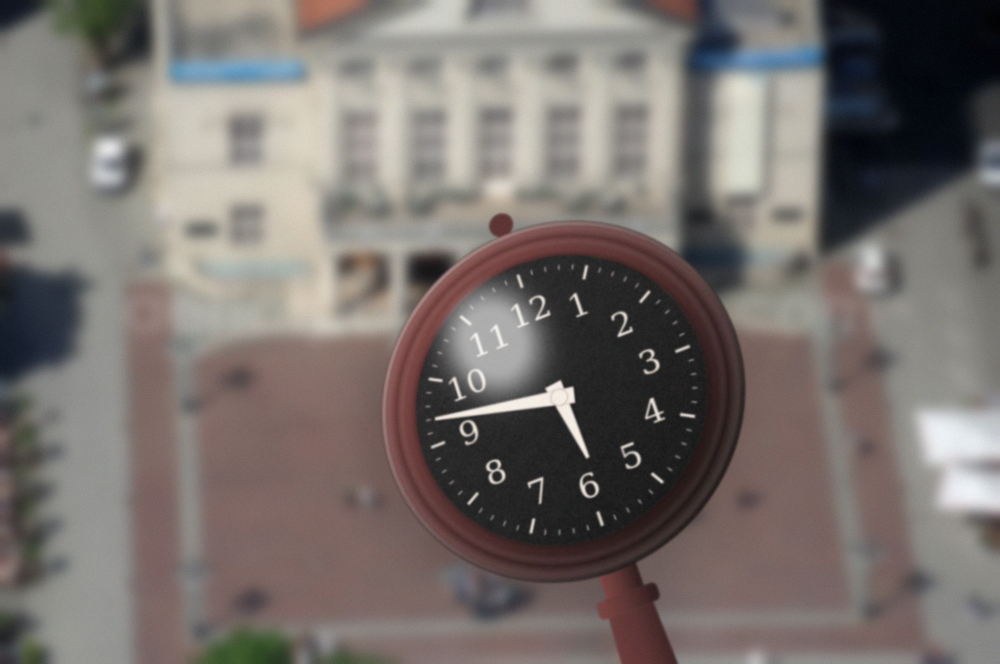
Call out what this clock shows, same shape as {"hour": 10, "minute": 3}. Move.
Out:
{"hour": 5, "minute": 47}
